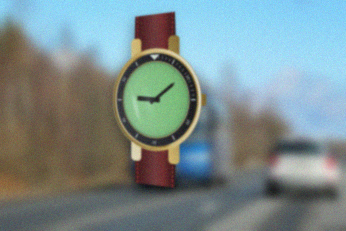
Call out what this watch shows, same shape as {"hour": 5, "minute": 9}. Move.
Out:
{"hour": 9, "minute": 9}
